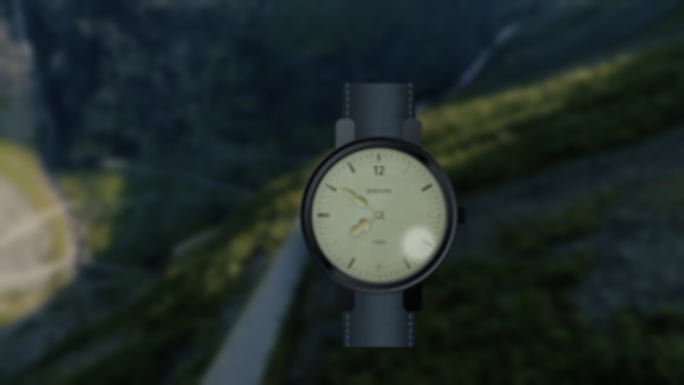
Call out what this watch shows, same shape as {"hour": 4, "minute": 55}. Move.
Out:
{"hour": 7, "minute": 51}
